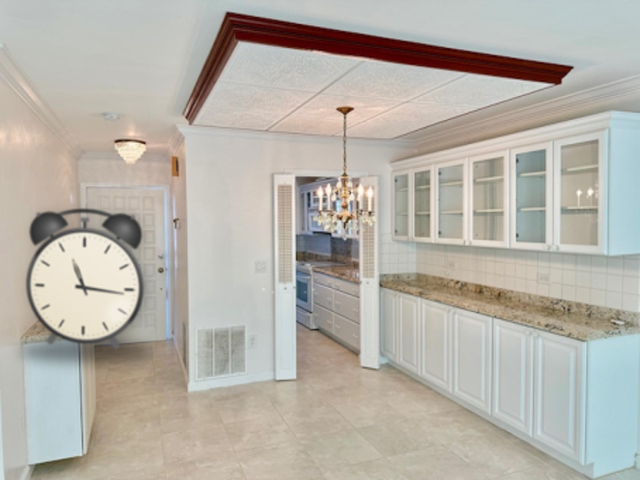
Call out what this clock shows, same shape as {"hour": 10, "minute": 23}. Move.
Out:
{"hour": 11, "minute": 16}
